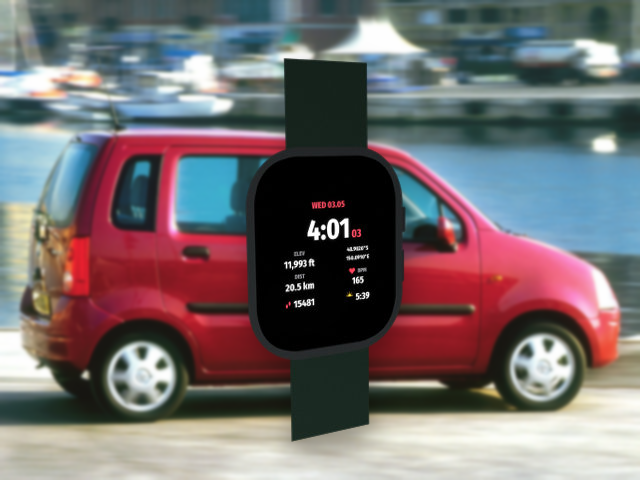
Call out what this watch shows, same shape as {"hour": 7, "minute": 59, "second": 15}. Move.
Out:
{"hour": 4, "minute": 1, "second": 3}
